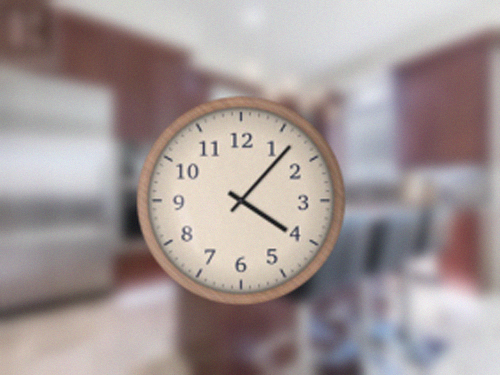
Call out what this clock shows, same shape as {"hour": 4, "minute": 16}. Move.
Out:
{"hour": 4, "minute": 7}
